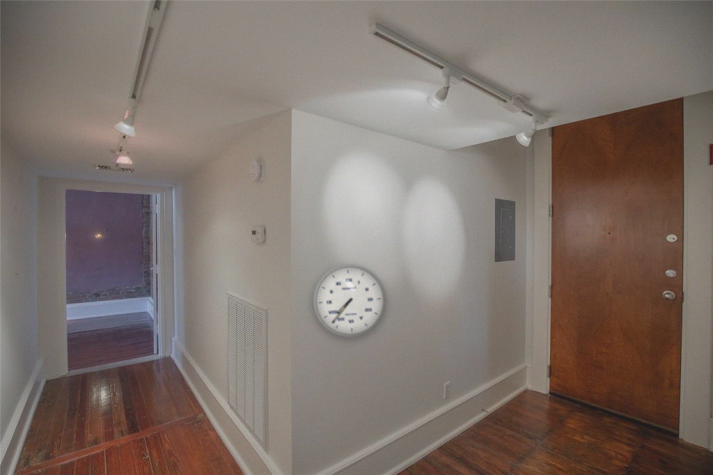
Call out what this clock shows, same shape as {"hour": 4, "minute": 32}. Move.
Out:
{"hour": 7, "minute": 37}
